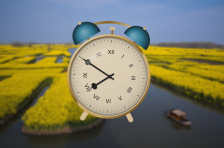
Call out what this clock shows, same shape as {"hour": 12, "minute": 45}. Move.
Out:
{"hour": 7, "minute": 50}
